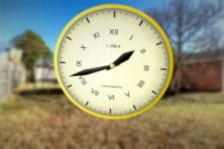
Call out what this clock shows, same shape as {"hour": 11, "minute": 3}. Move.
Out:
{"hour": 1, "minute": 42}
